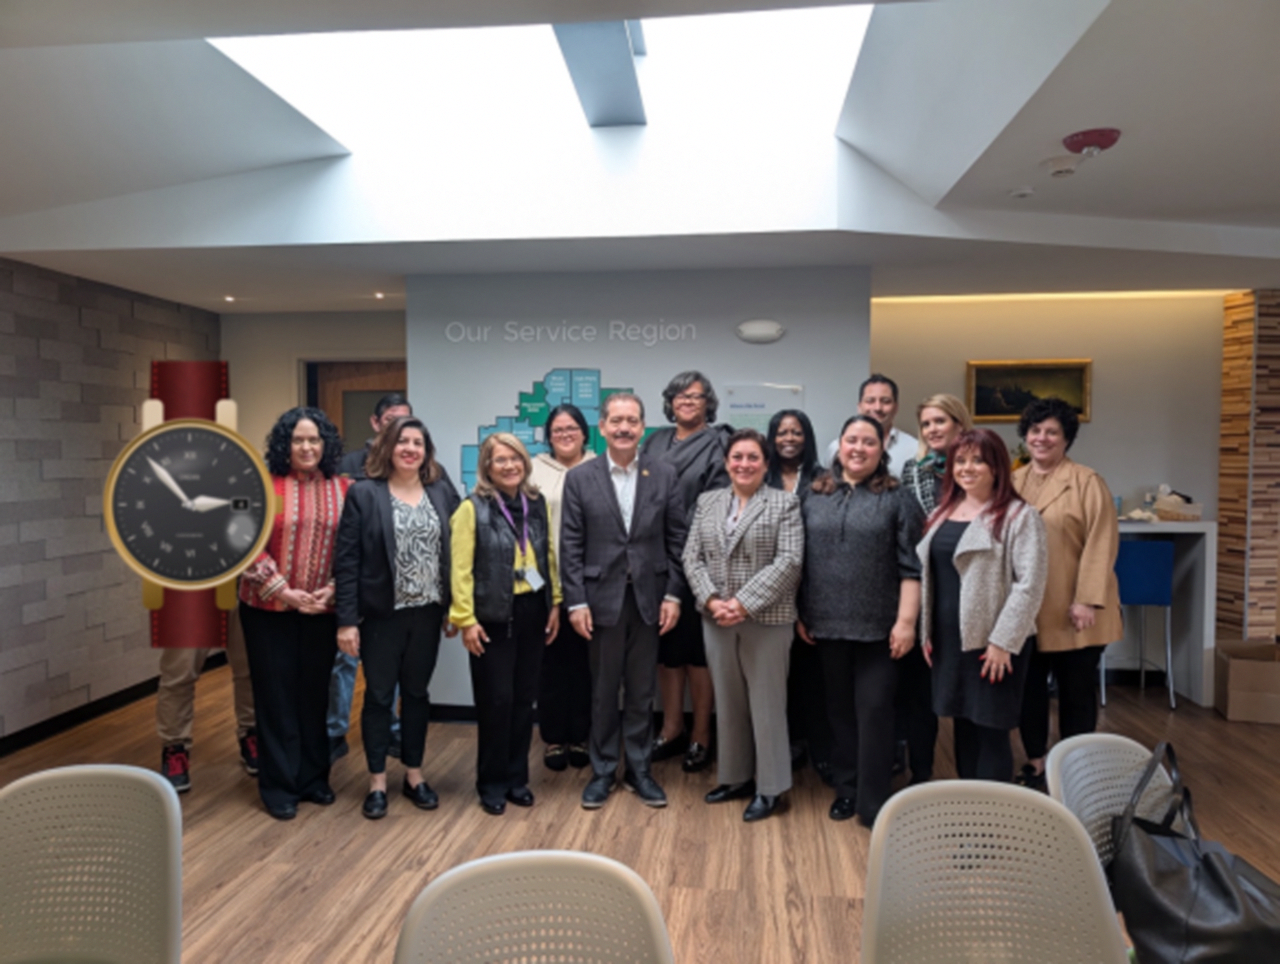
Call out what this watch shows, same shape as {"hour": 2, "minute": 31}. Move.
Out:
{"hour": 2, "minute": 53}
